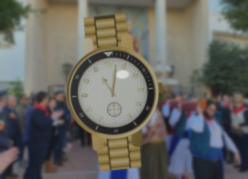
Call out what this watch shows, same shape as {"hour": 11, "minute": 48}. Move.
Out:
{"hour": 11, "minute": 2}
